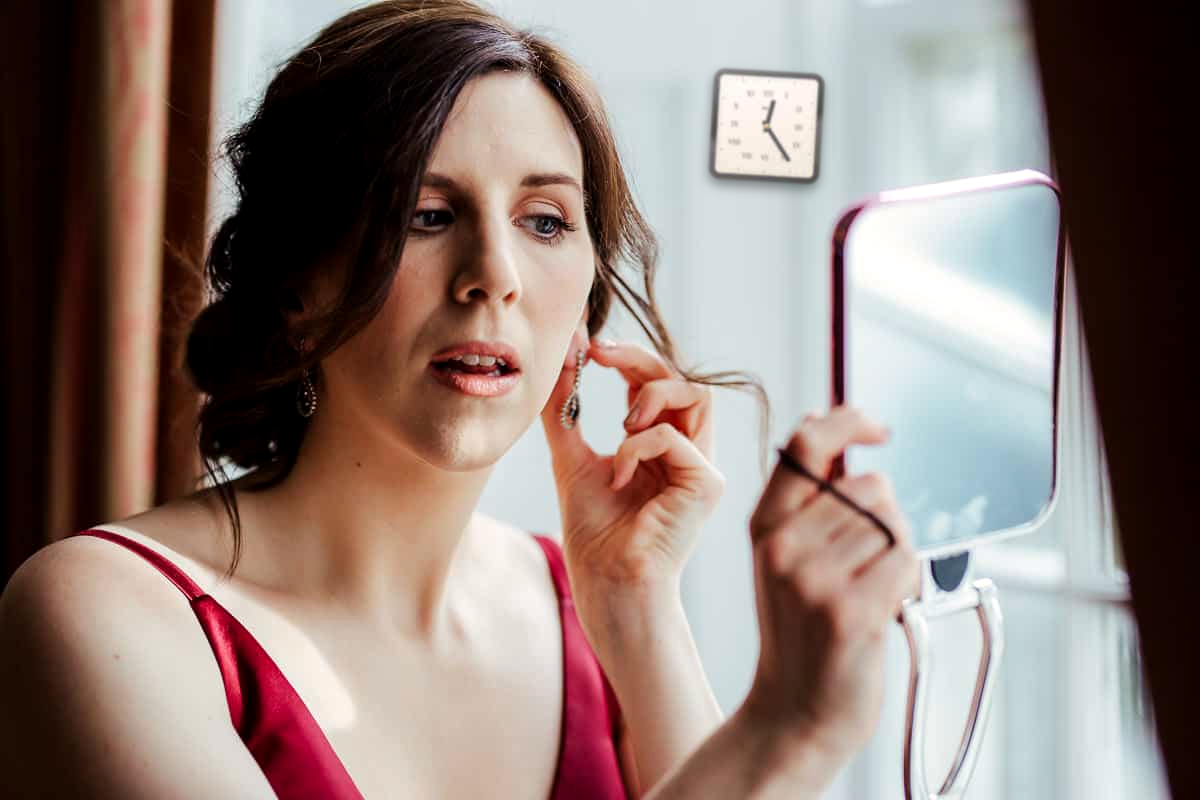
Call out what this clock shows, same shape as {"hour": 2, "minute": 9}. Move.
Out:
{"hour": 12, "minute": 24}
